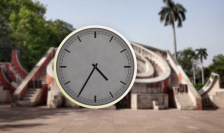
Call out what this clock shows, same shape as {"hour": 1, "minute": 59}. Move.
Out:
{"hour": 4, "minute": 35}
